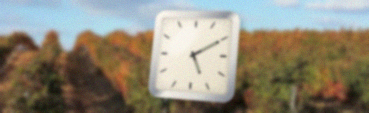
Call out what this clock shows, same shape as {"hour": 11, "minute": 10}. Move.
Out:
{"hour": 5, "minute": 10}
